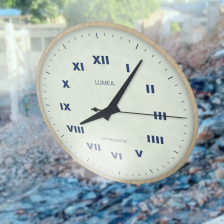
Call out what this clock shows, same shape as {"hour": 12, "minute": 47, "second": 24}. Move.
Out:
{"hour": 8, "minute": 6, "second": 15}
